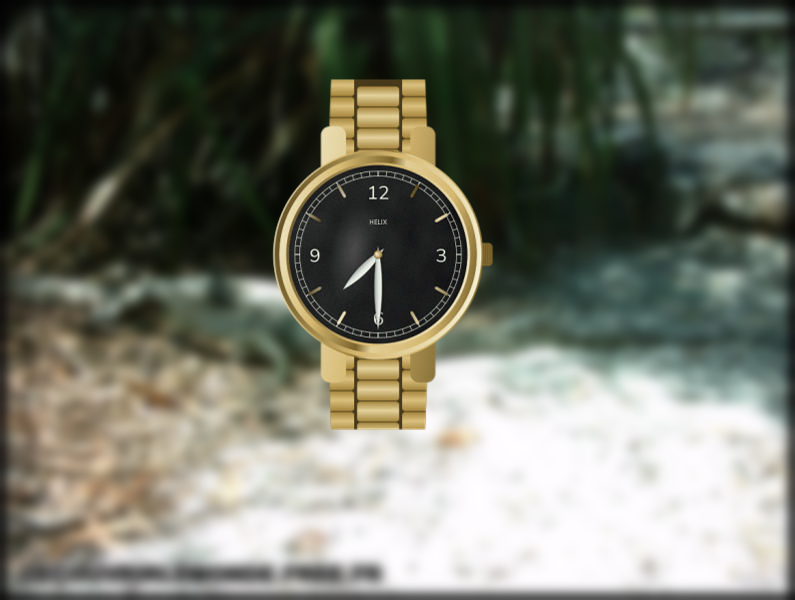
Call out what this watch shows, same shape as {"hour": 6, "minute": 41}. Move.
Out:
{"hour": 7, "minute": 30}
